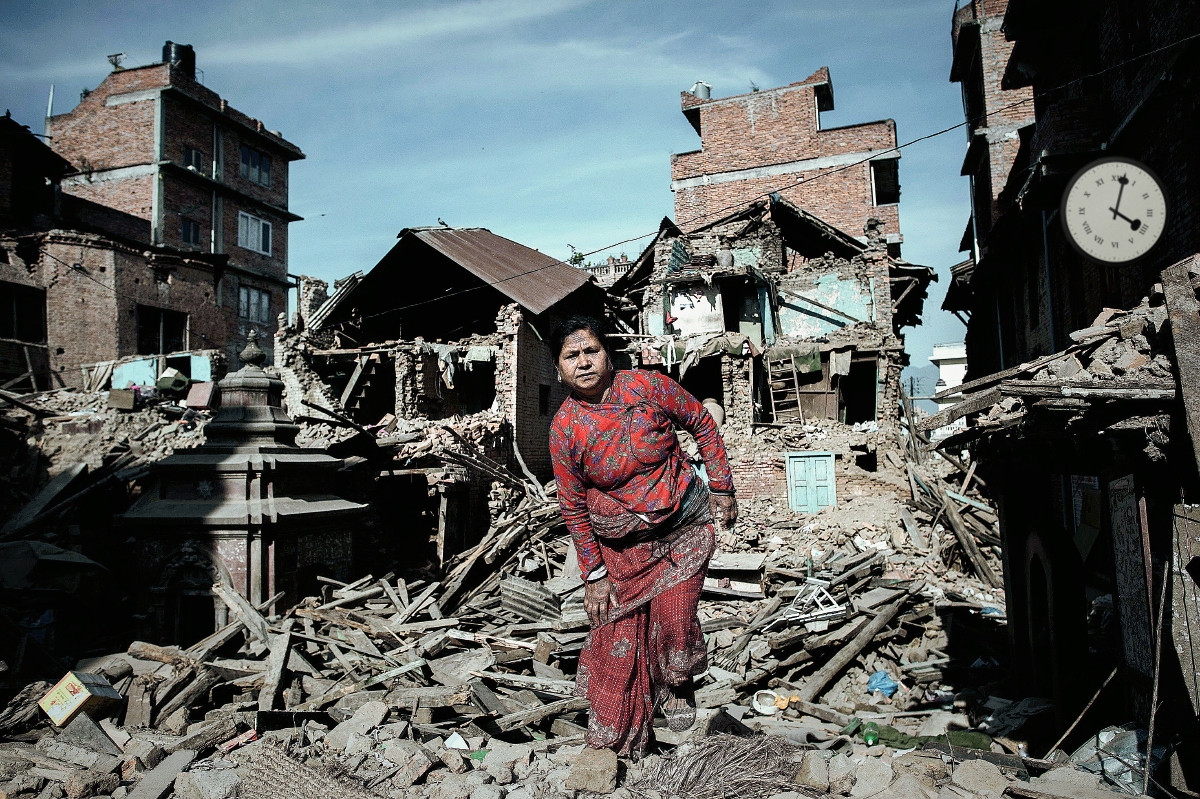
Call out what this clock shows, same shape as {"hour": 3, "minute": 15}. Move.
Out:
{"hour": 4, "minute": 2}
